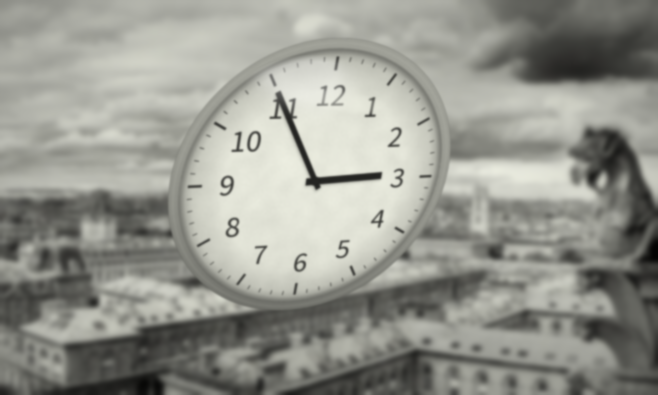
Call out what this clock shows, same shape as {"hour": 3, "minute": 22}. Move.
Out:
{"hour": 2, "minute": 55}
